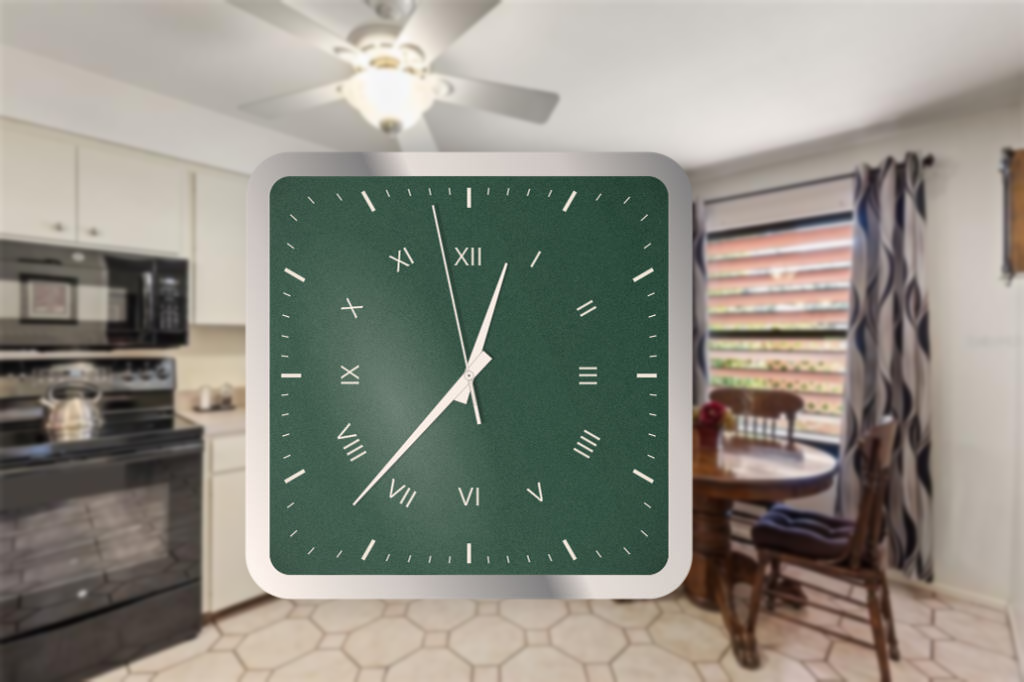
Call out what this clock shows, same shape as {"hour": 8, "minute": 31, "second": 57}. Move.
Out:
{"hour": 12, "minute": 36, "second": 58}
